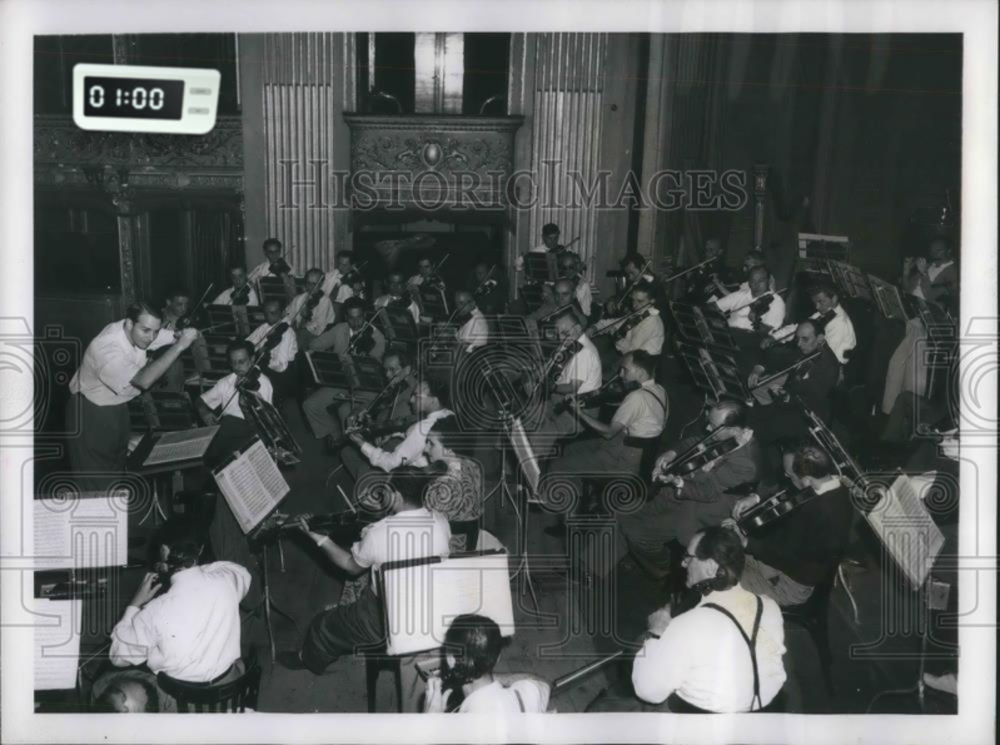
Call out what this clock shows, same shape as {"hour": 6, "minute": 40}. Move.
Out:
{"hour": 1, "minute": 0}
